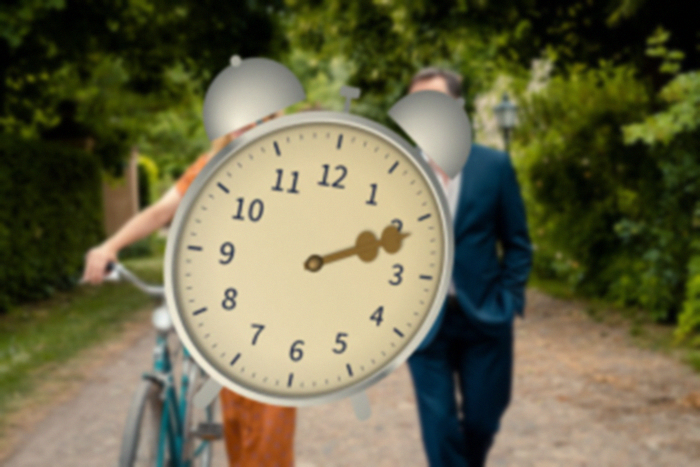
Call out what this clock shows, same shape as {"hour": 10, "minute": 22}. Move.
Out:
{"hour": 2, "minute": 11}
